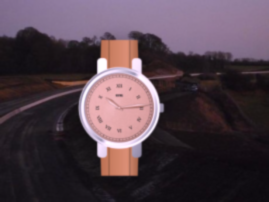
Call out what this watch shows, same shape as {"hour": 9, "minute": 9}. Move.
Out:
{"hour": 10, "minute": 14}
